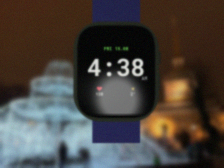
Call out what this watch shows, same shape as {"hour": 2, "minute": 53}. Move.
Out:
{"hour": 4, "minute": 38}
